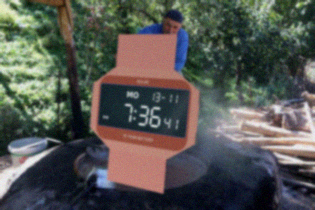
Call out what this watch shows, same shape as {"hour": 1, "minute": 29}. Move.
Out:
{"hour": 7, "minute": 36}
